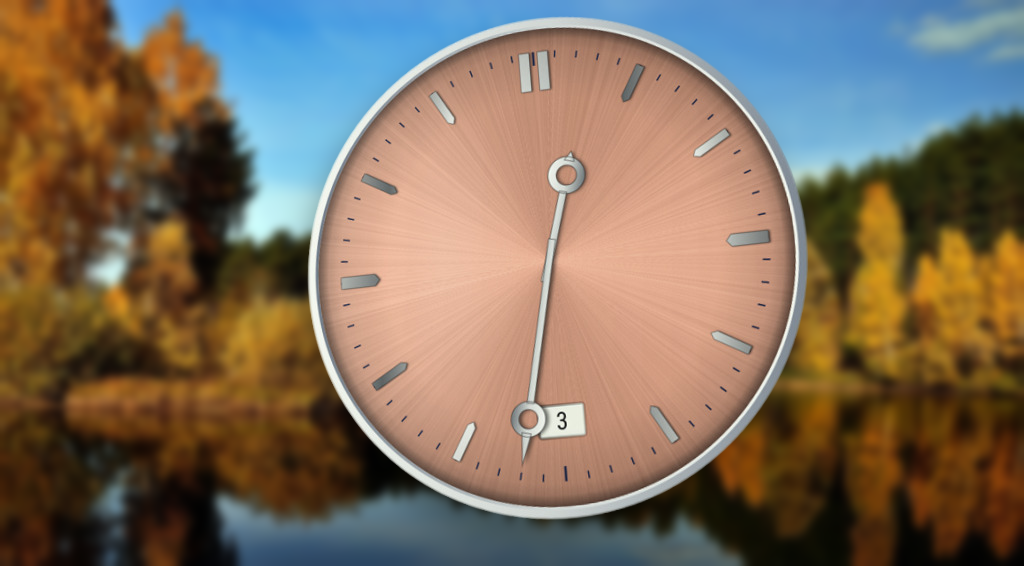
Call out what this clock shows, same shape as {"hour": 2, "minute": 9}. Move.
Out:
{"hour": 12, "minute": 32}
